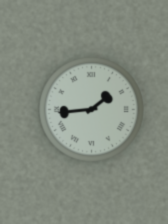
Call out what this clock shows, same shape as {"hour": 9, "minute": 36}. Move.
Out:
{"hour": 1, "minute": 44}
